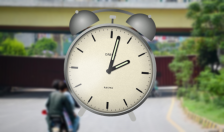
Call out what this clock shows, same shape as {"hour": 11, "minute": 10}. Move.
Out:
{"hour": 2, "minute": 2}
